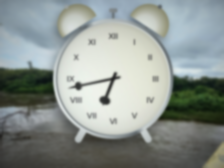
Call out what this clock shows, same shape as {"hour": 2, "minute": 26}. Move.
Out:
{"hour": 6, "minute": 43}
